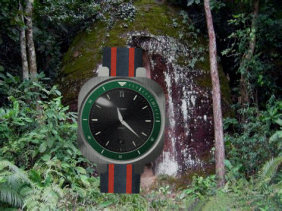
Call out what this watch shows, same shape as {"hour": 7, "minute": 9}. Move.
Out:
{"hour": 11, "minute": 22}
